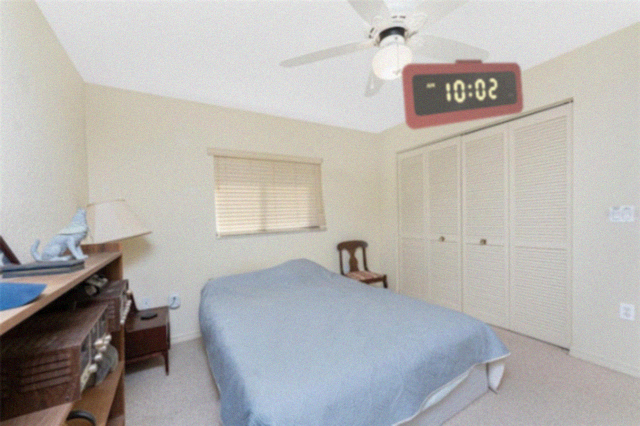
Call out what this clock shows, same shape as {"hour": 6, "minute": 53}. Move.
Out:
{"hour": 10, "minute": 2}
